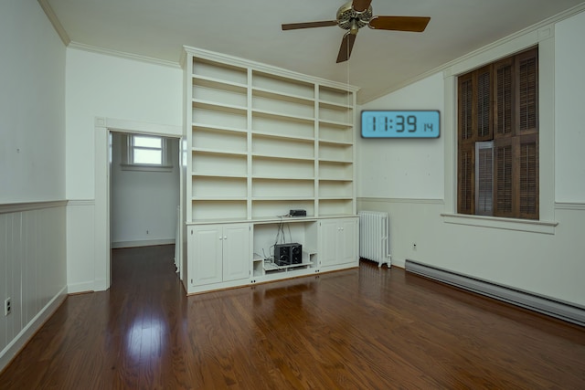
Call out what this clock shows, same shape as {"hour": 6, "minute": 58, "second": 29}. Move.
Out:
{"hour": 11, "minute": 39, "second": 14}
